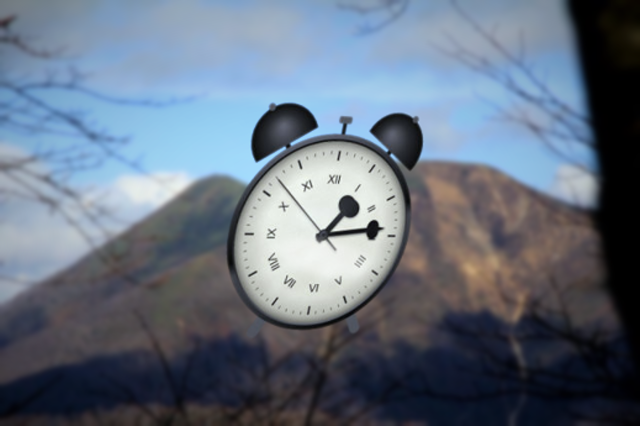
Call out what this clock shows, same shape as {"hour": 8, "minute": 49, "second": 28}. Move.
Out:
{"hour": 1, "minute": 13, "second": 52}
